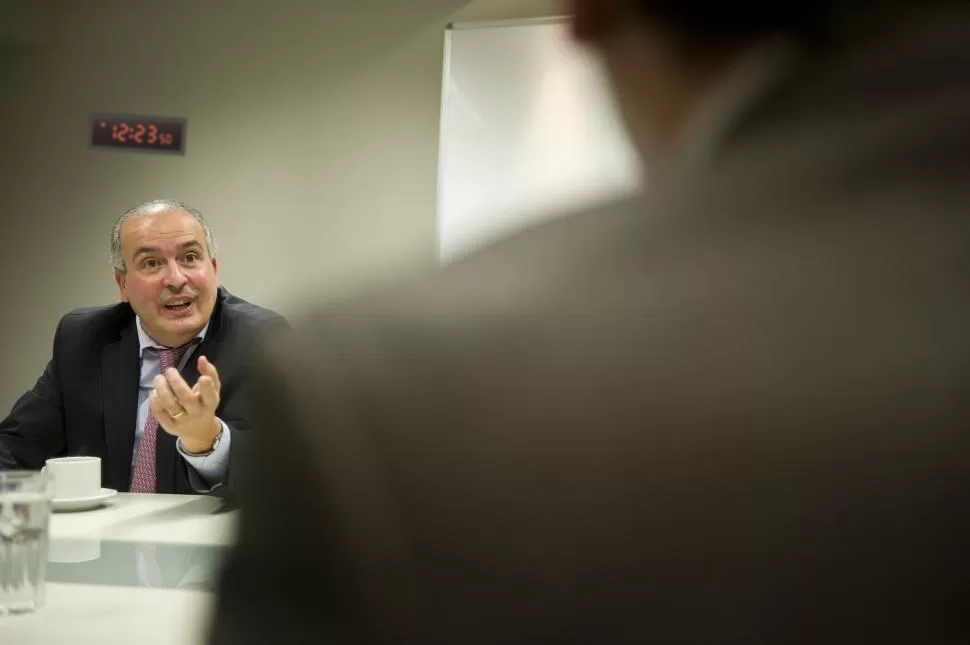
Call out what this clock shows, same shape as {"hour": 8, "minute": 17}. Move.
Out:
{"hour": 12, "minute": 23}
